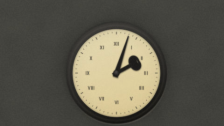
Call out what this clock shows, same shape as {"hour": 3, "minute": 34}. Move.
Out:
{"hour": 2, "minute": 3}
